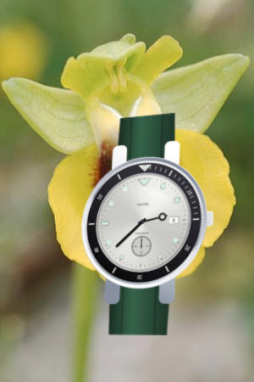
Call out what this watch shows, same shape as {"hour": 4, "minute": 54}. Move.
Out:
{"hour": 2, "minute": 38}
